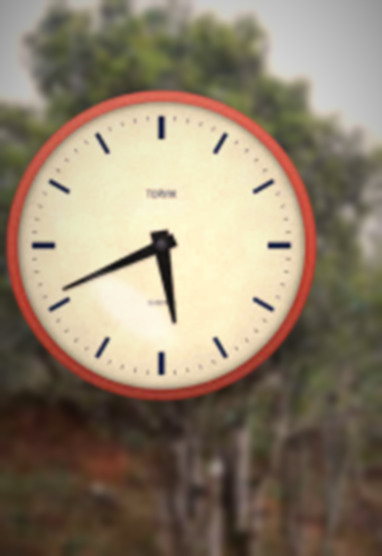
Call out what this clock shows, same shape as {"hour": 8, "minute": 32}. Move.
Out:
{"hour": 5, "minute": 41}
